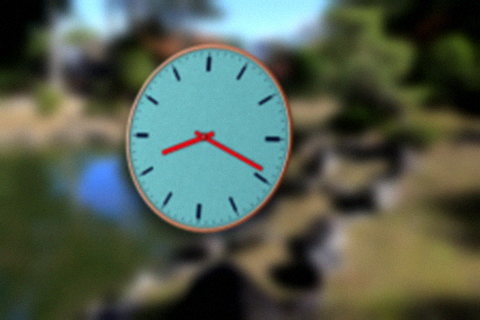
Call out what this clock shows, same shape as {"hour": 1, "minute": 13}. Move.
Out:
{"hour": 8, "minute": 19}
